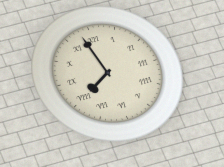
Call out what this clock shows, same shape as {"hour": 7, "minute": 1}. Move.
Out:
{"hour": 7, "minute": 58}
